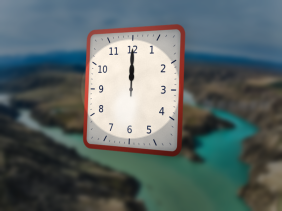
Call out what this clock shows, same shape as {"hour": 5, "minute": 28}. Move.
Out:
{"hour": 12, "minute": 0}
